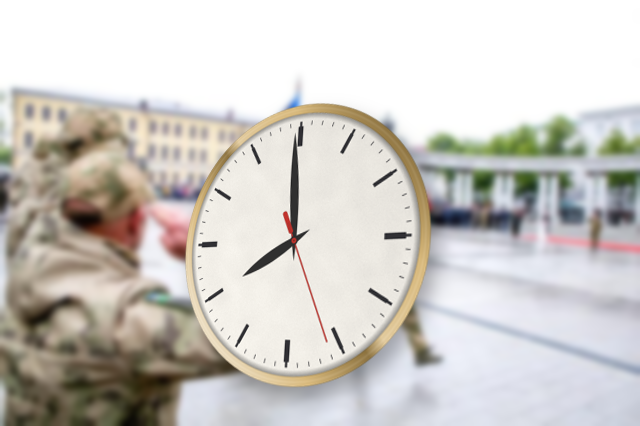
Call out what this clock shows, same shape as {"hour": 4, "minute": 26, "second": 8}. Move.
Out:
{"hour": 7, "minute": 59, "second": 26}
